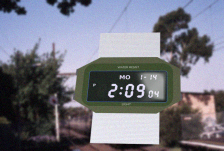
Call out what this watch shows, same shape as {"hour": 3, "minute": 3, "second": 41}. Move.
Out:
{"hour": 2, "minute": 9, "second": 4}
